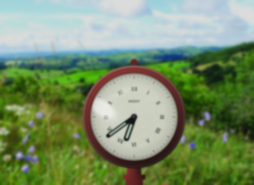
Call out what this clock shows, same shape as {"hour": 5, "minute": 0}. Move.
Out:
{"hour": 6, "minute": 39}
